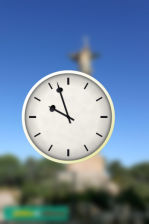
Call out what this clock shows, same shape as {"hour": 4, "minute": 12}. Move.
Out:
{"hour": 9, "minute": 57}
